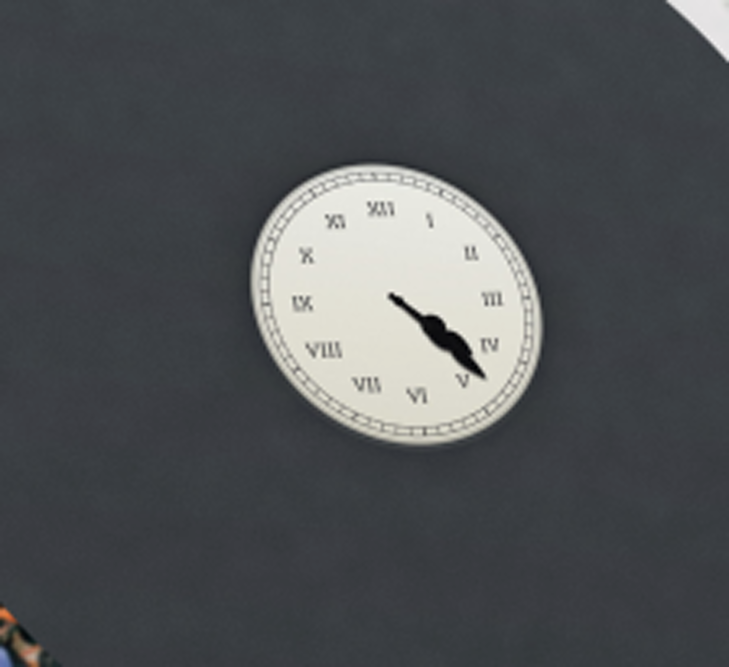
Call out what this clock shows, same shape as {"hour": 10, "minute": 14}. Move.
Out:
{"hour": 4, "minute": 23}
